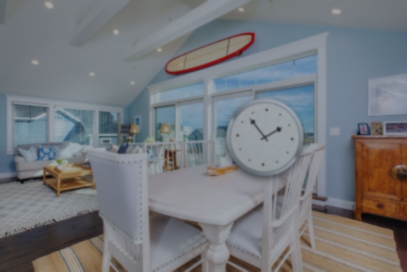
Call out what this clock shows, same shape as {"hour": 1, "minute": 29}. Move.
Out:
{"hour": 1, "minute": 53}
